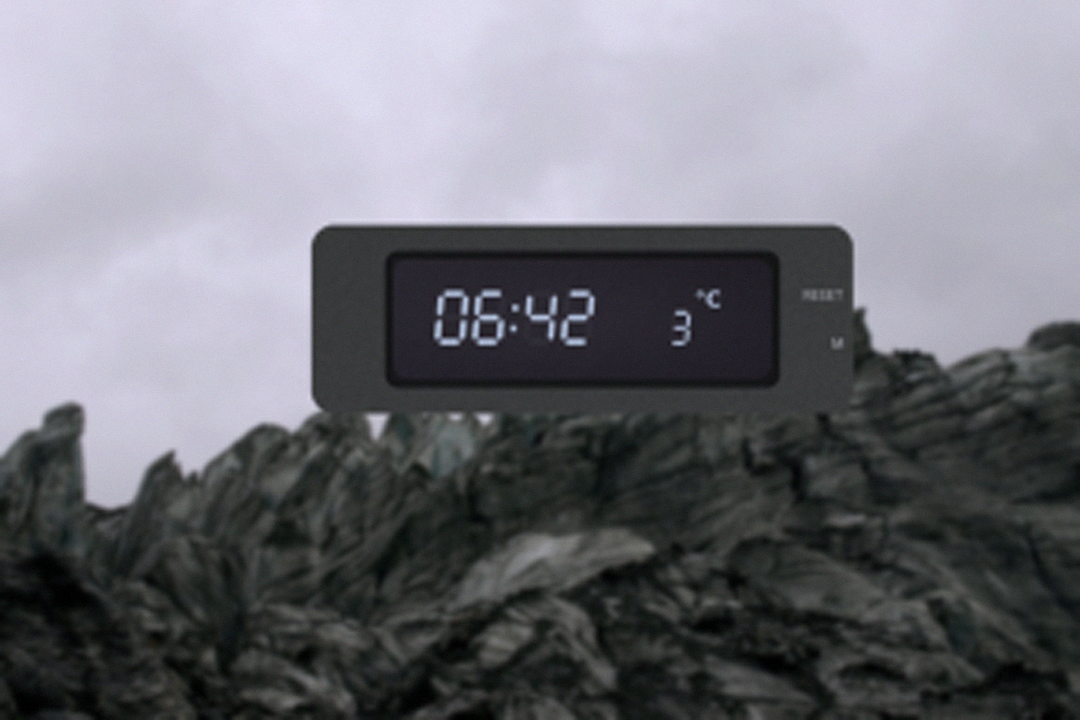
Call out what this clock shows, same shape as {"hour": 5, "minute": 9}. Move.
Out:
{"hour": 6, "minute": 42}
